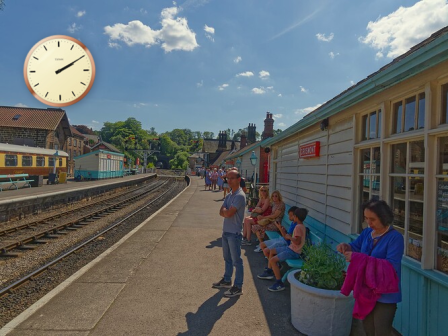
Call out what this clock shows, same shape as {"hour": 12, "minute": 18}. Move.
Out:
{"hour": 2, "minute": 10}
